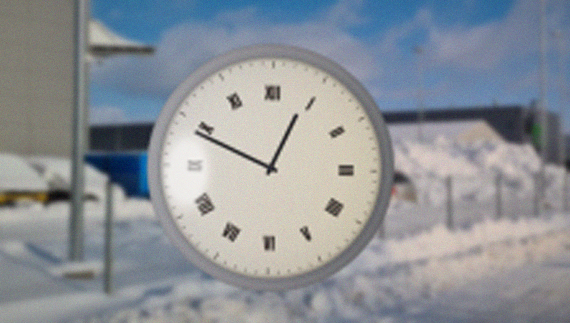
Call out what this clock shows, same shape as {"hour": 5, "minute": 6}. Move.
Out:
{"hour": 12, "minute": 49}
